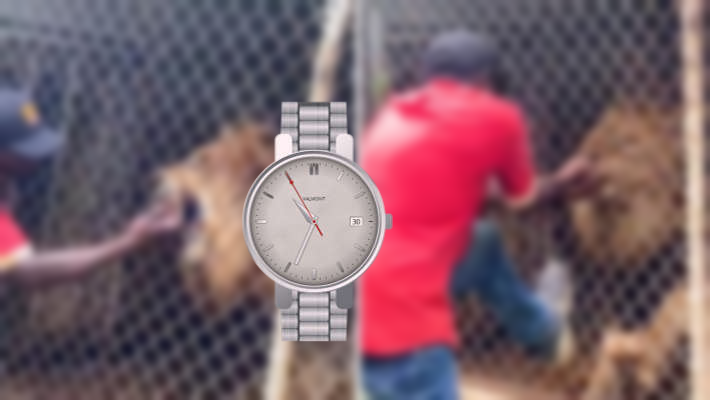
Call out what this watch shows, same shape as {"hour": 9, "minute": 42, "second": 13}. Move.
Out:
{"hour": 10, "minute": 33, "second": 55}
